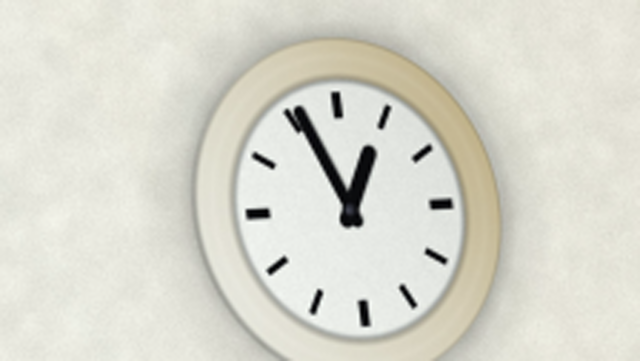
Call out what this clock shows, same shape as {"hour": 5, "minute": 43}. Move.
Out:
{"hour": 12, "minute": 56}
